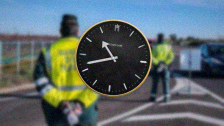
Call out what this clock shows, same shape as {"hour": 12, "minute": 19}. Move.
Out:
{"hour": 10, "minute": 42}
